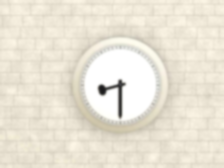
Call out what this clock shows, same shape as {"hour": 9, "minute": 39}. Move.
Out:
{"hour": 8, "minute": 30}
